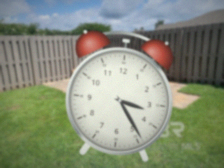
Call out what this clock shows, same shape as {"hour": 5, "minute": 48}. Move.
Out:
{"hour": 3, "minute": 24}
